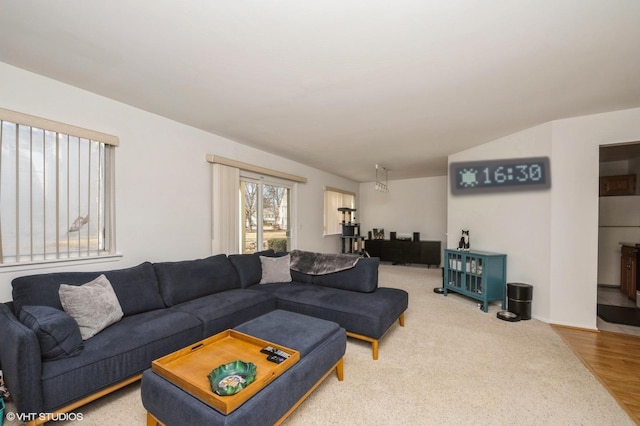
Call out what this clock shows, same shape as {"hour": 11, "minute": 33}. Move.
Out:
{"hour": 16, "minute": 30}
